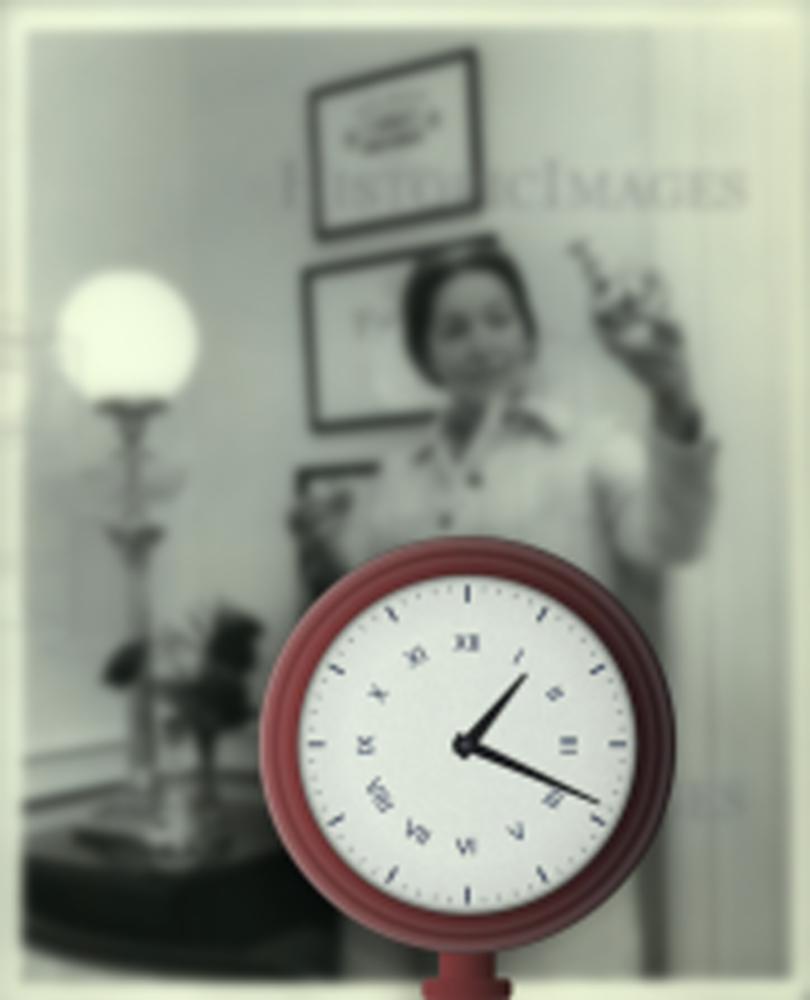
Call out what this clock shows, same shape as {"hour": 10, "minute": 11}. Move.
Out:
{"hour": 1, "minute": 19}
